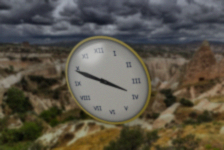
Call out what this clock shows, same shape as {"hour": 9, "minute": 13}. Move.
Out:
{"hour": 3, "minute": 49}
